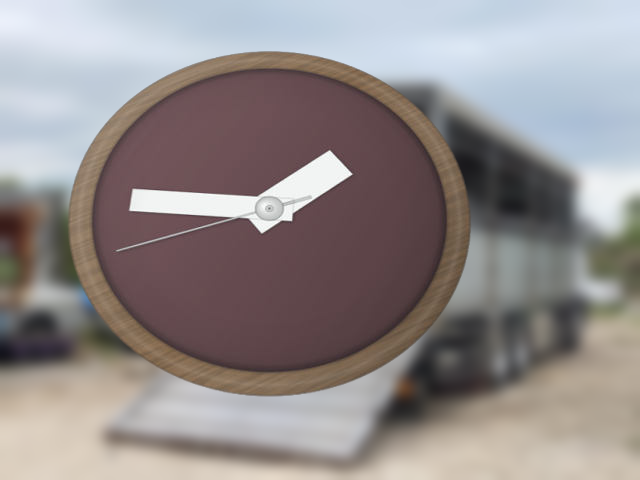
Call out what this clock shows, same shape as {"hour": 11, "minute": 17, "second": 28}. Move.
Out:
{"hour": 1, "minute": 45, "second": 42}
